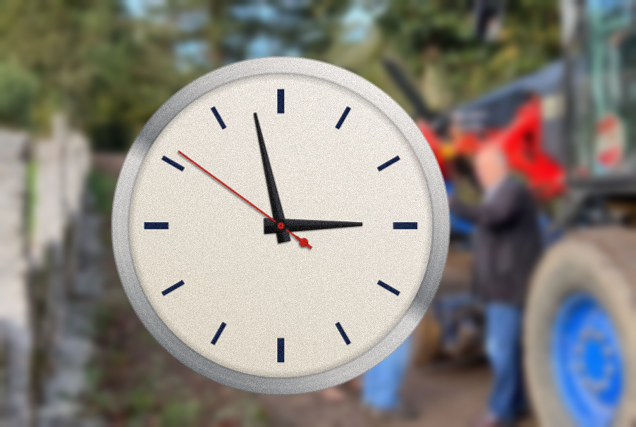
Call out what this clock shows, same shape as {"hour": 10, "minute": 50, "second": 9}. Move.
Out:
{"hour": 2, "minute": 57, "second": 51}
